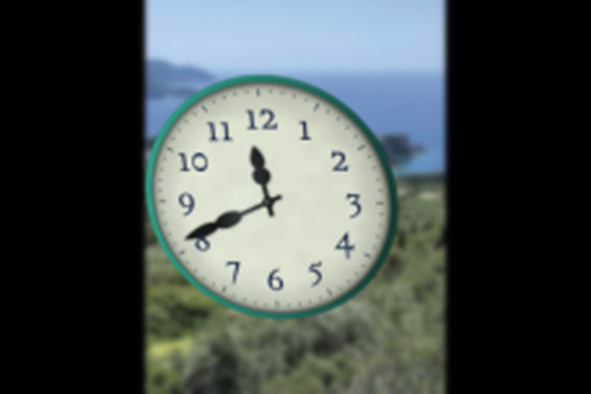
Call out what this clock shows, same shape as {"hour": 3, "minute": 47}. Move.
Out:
{"hour": 11, "minute": 41}
